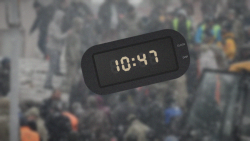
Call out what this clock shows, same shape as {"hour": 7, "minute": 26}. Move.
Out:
{"hour": 10, "minute": 47}
